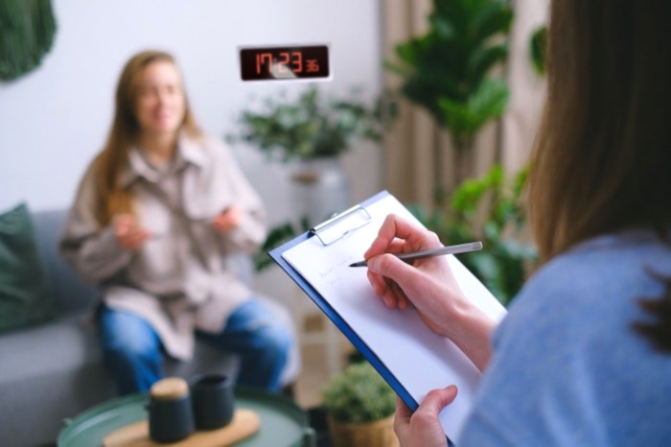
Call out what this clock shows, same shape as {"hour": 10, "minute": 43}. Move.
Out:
{"hour": 17, "minute": 23}
